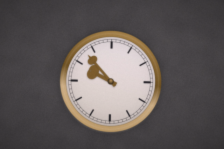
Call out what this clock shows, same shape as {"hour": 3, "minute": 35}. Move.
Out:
{"hour": 9, "minute": 53}
